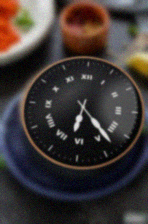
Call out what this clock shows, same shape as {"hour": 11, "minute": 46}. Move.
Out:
{"hour": 6, "minute": 23}
